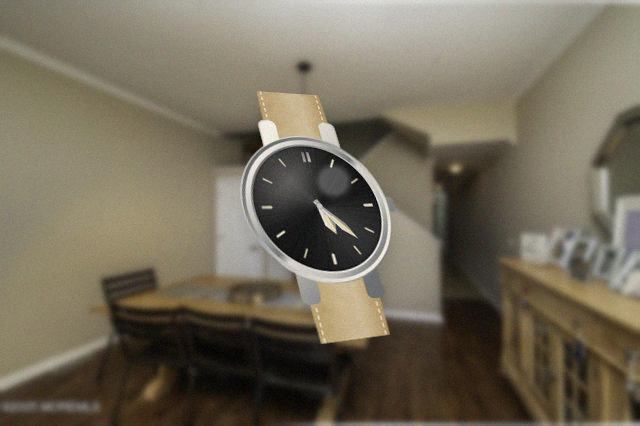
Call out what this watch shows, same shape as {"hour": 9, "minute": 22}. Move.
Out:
{"hour": 5, "minute": 23}
